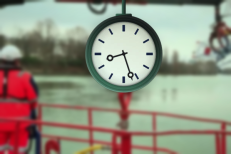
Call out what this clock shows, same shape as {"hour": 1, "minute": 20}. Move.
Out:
{"hour": 8, "minute": 27}
